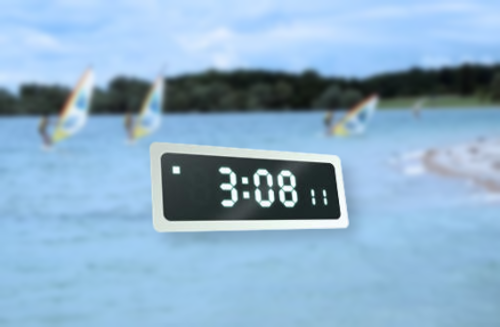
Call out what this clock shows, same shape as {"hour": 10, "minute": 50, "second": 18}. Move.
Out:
{"hour": 3, "minute": 8, "second": 11}
